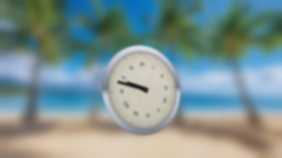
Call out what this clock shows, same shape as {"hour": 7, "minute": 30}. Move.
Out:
{"hour": 9, "minute": 48}
